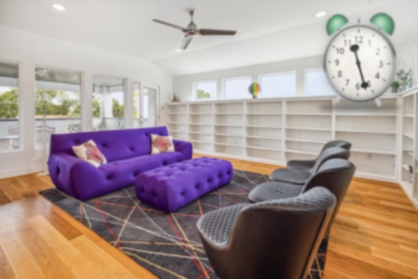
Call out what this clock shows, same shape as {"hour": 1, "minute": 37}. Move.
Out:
{"hour": 11, "minute": 27}
